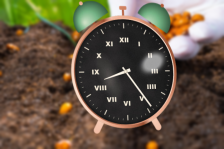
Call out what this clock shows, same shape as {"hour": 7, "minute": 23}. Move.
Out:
{"hour": 8, "minute": 24}
